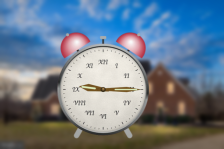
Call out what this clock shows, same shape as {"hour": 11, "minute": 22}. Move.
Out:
{"hour": 9, "minute": 15}
